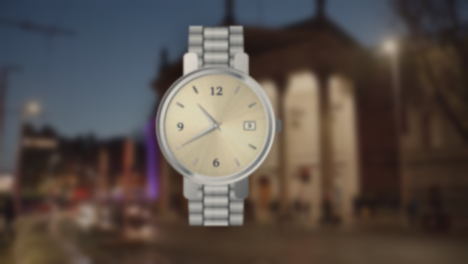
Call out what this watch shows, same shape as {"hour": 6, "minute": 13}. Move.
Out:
{"hour": 10, "minute": 40}
